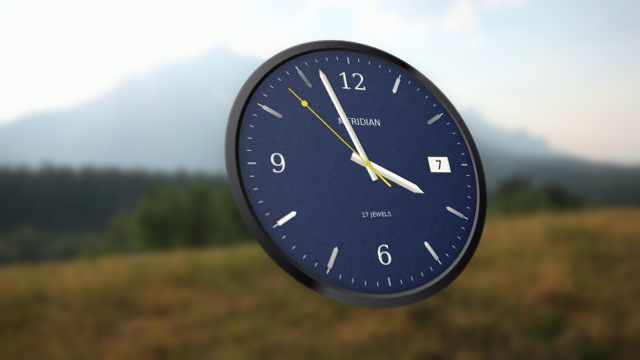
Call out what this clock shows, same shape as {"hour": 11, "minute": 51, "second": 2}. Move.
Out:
{"hour": 3, "minute": 56, "second": 53}
